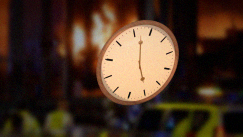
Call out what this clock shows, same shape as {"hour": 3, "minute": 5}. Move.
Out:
{"hour": 4, "minute": 57}
